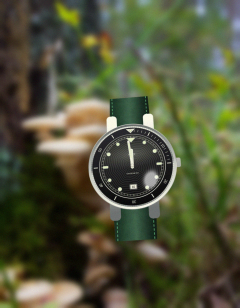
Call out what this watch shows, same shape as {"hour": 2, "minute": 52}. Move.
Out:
{"hour": 11, "minute": 59}
